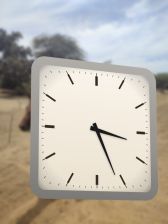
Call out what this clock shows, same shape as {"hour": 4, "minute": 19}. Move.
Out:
{"hour": 3, "minute": 26}
